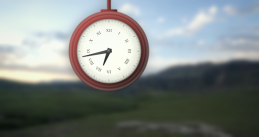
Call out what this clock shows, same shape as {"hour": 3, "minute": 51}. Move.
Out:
{"hour": 6, "minute": 43}
